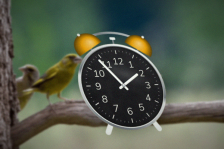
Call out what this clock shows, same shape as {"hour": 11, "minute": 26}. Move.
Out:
{"hour": 1, "minute": 54}
